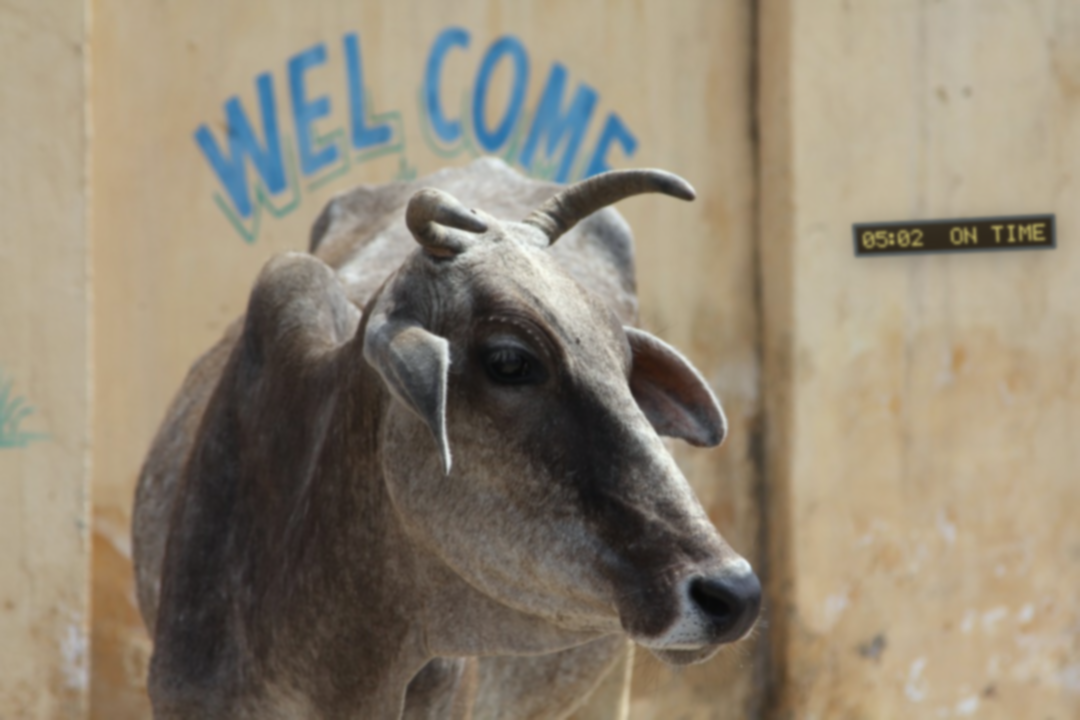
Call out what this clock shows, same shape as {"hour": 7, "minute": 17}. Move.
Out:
{"hour": 5, "minute": 2}
